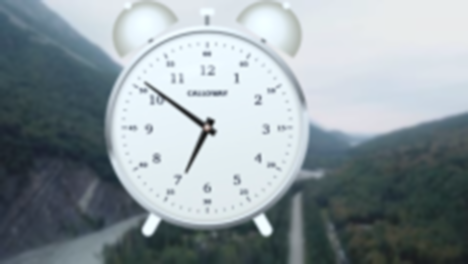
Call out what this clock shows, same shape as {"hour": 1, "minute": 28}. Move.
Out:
{"hour": 6, "minute": 51}
